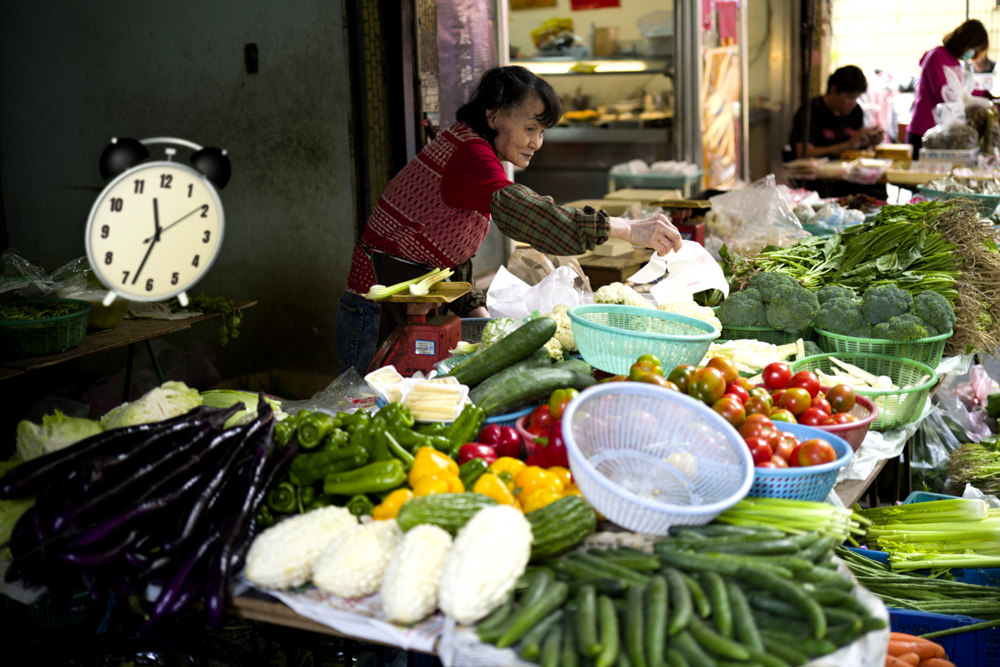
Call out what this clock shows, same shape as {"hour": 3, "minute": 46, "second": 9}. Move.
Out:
{"hour": 11, "minute": 33, "second": 9}
